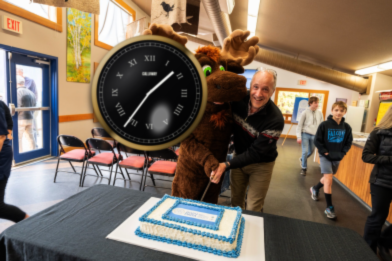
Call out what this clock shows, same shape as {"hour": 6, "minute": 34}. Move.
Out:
{"hour": 1, "minute": 36}
